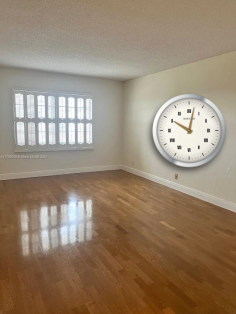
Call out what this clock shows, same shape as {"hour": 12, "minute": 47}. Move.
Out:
{"hour": 10, "minute": 2}
